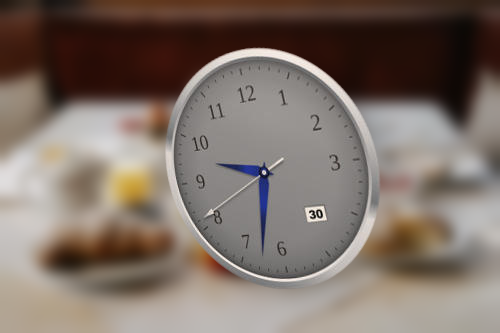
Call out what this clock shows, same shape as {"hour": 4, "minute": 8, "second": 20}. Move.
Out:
{"hour": 9, "minute": 32, "second": 41}
